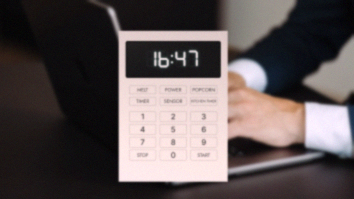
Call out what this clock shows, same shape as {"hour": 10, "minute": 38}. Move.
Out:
{"hour": 16, "minute": 47}
